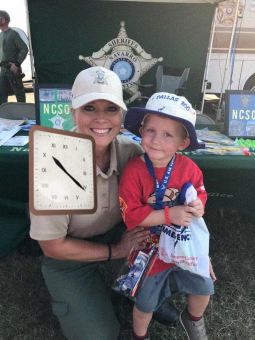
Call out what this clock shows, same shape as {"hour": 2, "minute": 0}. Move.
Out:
{"hour": 10, "minute": 21}
